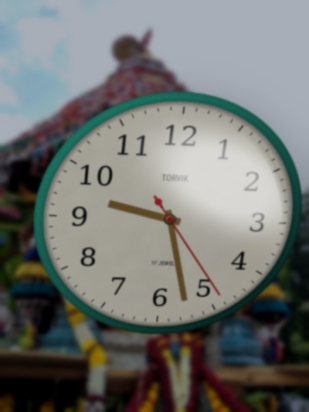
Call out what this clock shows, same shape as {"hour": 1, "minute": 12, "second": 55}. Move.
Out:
{"hour": 9, "minute": 27, "second": 24}
